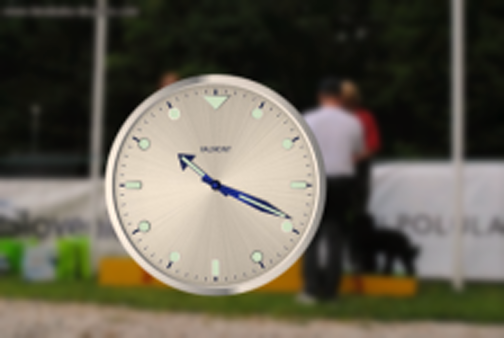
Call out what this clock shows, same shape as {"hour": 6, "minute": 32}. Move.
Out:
{"hour": 10, "minute": 19}
